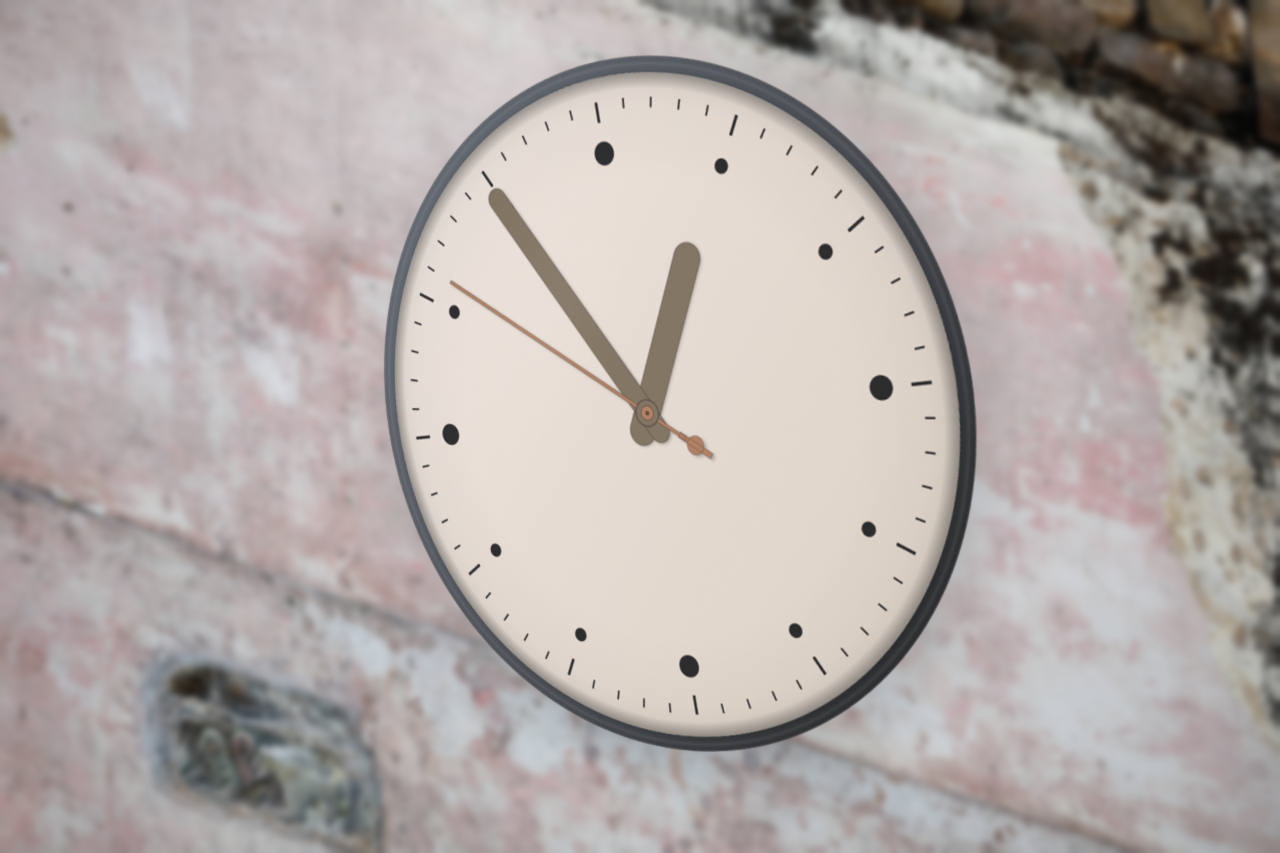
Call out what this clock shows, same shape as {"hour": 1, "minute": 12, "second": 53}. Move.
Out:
{"hour": 12, "minute": 54, "second": 51}
